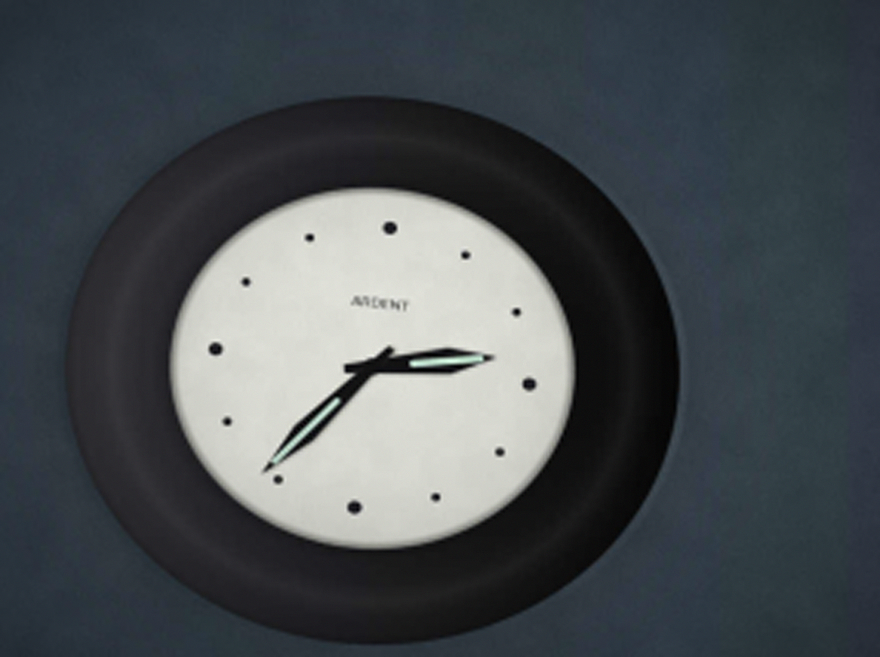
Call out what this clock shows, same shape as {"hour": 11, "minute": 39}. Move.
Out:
{"hour": 2, "minute": 36}
